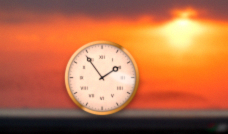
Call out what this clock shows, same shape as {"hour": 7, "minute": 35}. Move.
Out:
{"hour": 1, "minute": 54}
